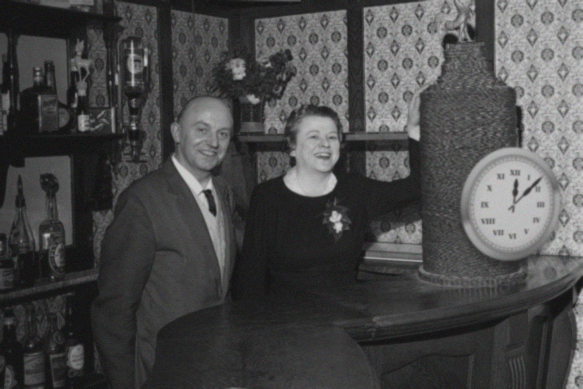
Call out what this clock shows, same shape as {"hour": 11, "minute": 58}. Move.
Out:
{"hour": 12, "minute": 8}
